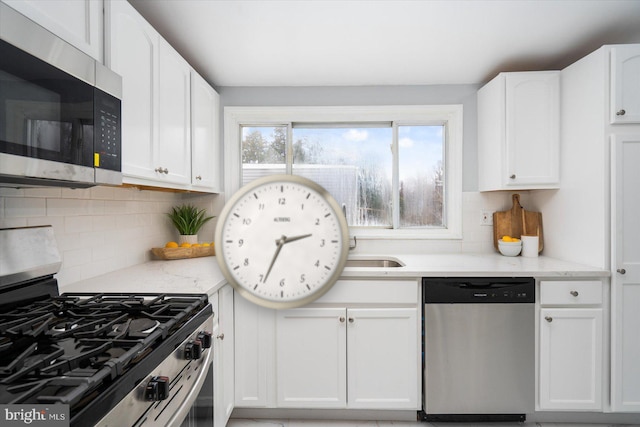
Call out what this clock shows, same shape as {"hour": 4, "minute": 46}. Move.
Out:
{"hour": 2, "minute": 34}
